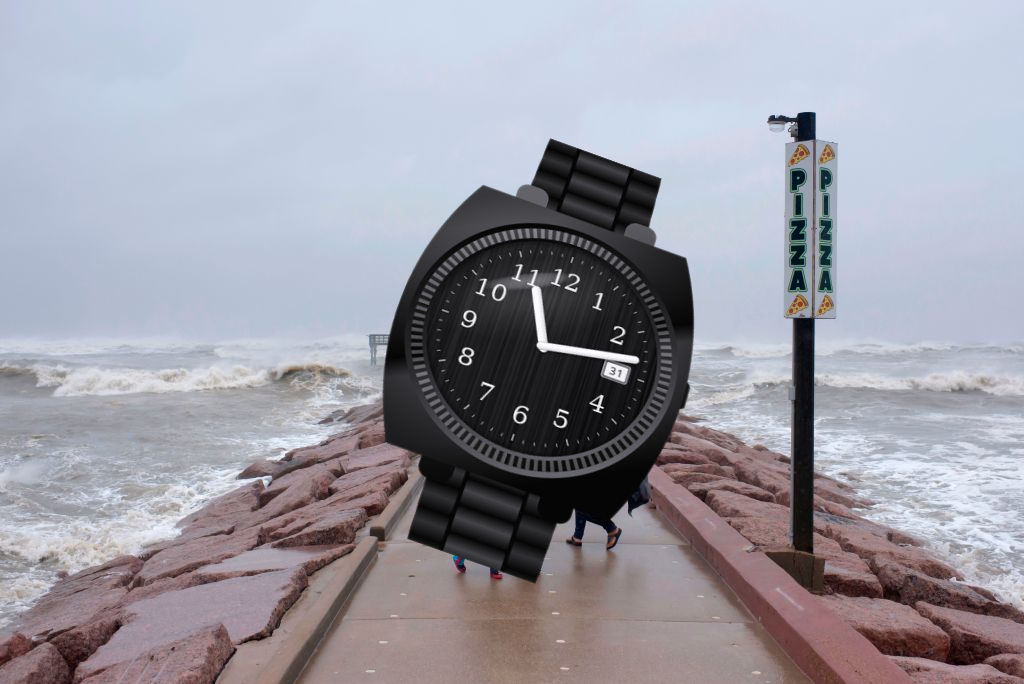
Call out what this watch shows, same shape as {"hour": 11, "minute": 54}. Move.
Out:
{"hour": 11, "minute": 13}
